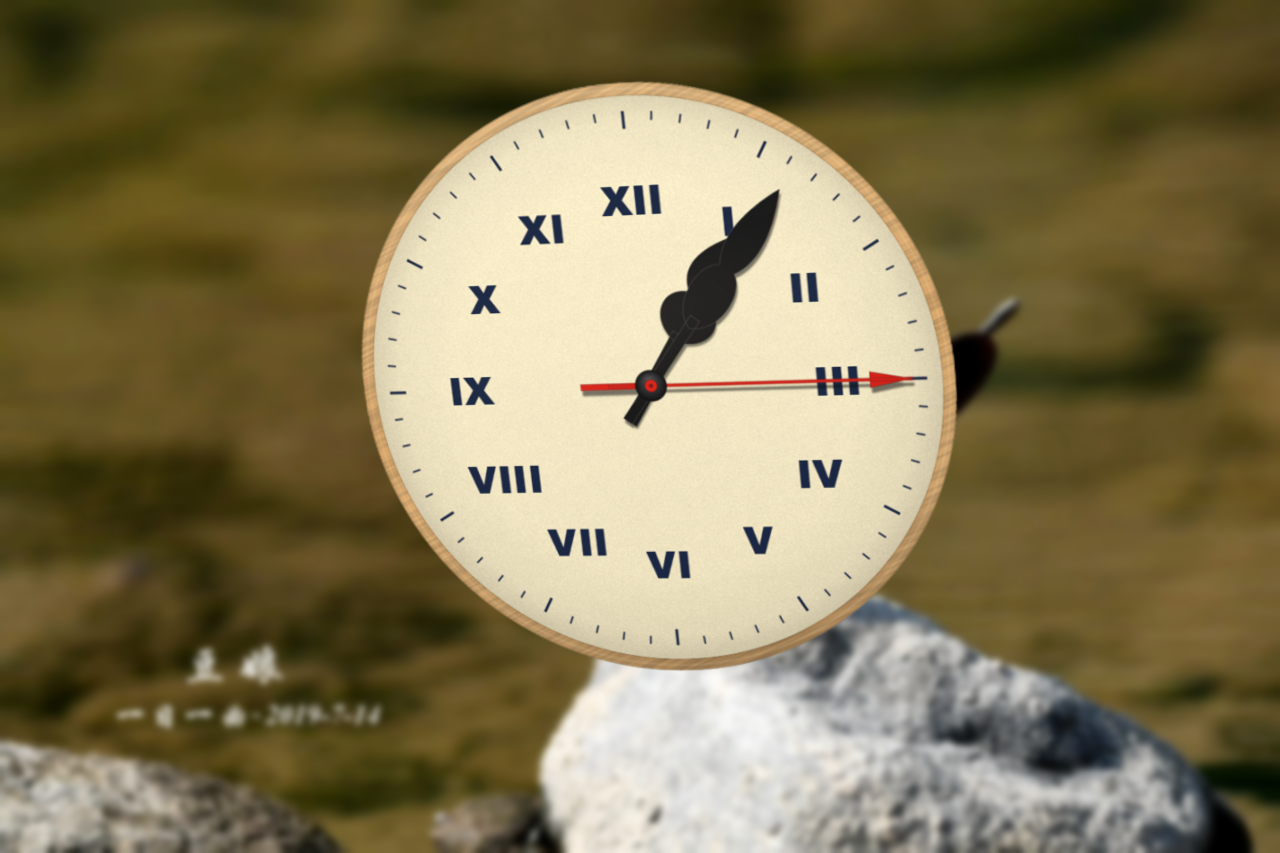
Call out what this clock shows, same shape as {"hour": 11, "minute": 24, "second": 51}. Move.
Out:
{"hour": 1, "minute": 6, "second": 15}
